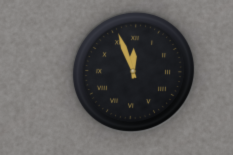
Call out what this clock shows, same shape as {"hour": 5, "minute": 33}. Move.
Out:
{"hour": 11, "minute": 56}
